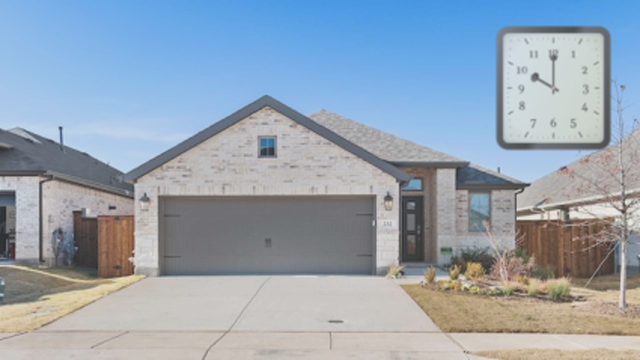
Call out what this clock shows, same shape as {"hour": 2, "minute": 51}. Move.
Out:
{"hour": 10, "minute": 0}
